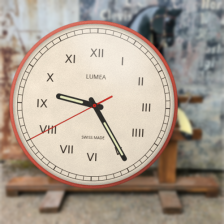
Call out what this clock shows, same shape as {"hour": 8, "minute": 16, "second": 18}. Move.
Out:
{"hour": 9, "minute": 24, "second": 40}
